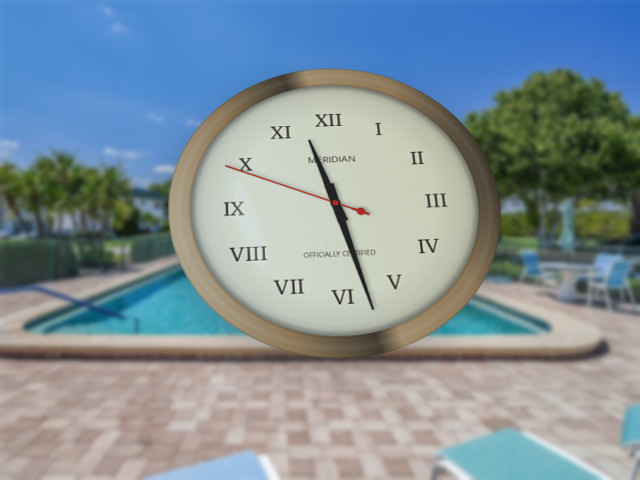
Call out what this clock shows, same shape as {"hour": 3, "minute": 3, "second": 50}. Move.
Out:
{"hour": 11, "minute": 27, "second": 49}
